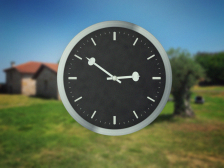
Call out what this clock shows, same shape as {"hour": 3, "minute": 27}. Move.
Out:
{"hour": 2, "minute": 51}
